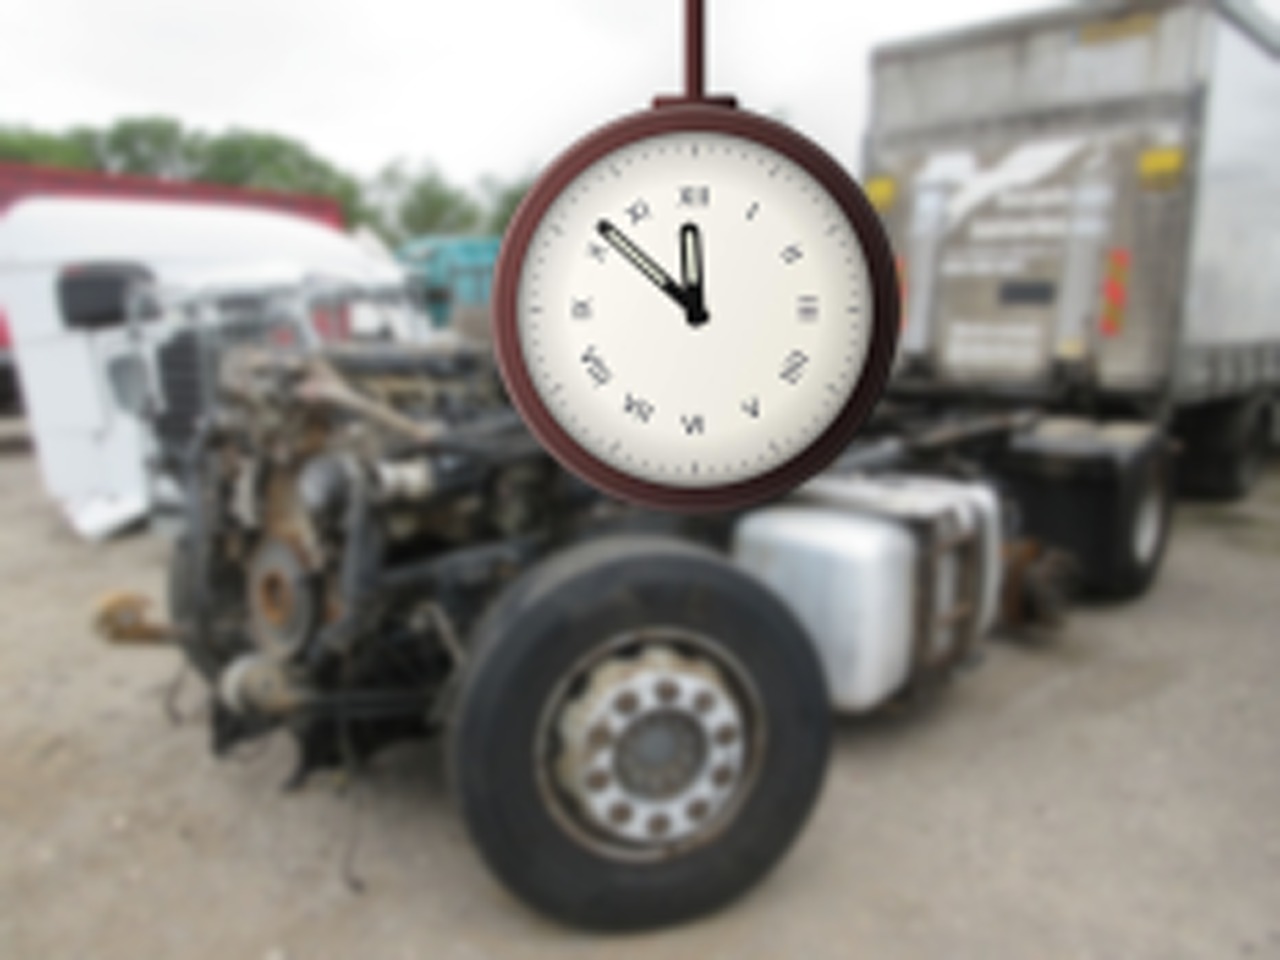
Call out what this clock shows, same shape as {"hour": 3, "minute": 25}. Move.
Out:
{"hour": 11, "minute": 52}
